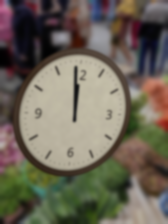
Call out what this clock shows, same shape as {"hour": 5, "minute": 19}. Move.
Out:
{"hour": 11, "minute": 59}
